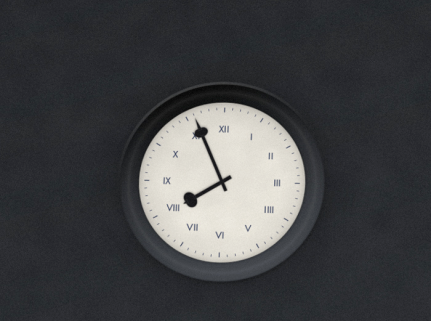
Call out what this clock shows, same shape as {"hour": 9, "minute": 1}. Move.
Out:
{"hour": 7, "minute": 56}
